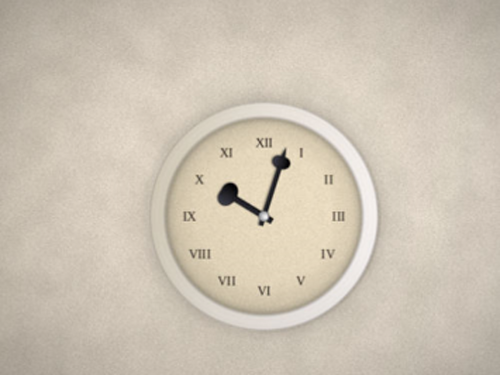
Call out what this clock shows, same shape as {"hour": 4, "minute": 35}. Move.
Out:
{"hour": 10, "minute": 3}
